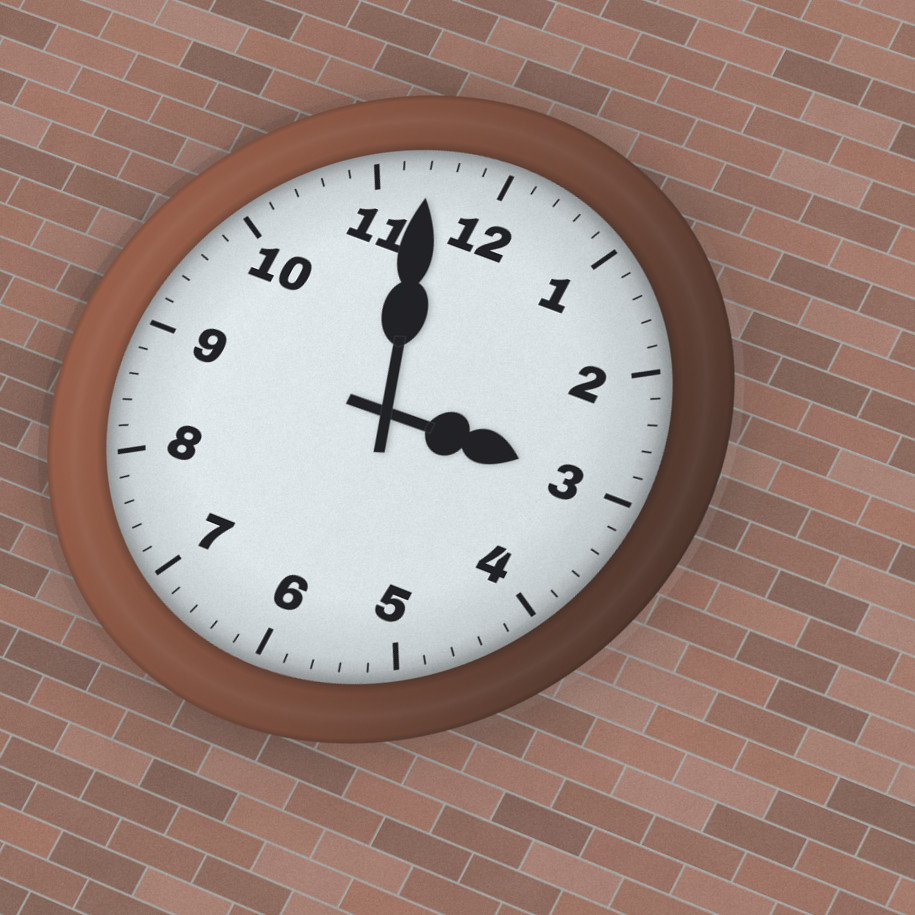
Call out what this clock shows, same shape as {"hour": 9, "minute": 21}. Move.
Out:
{"hour": 2, "minute": 57}
